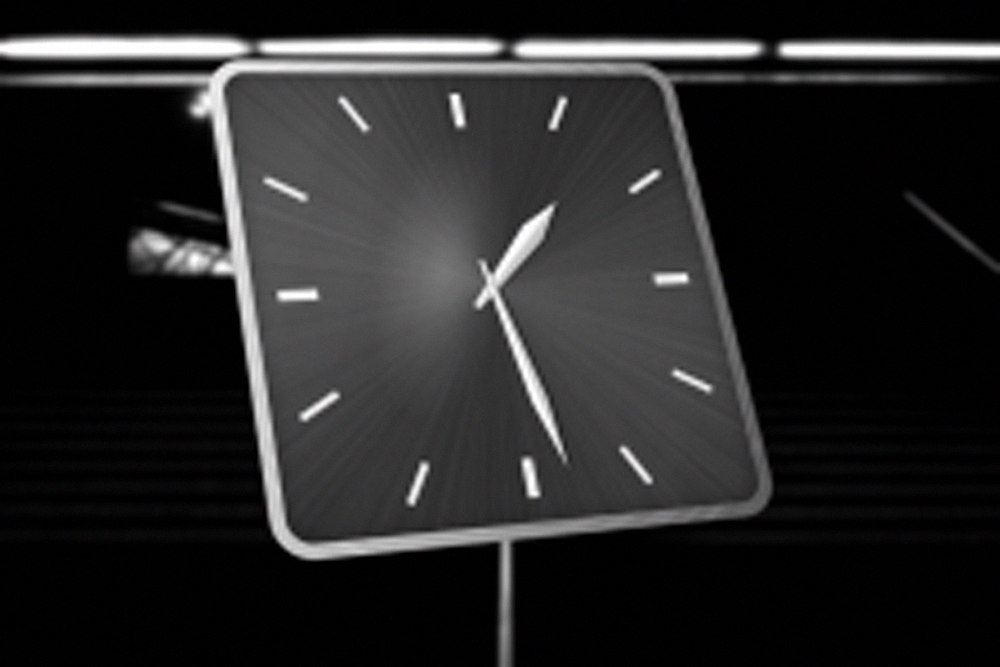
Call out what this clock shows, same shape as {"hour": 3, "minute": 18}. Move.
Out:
{"hour": 1, "minute": 28}
